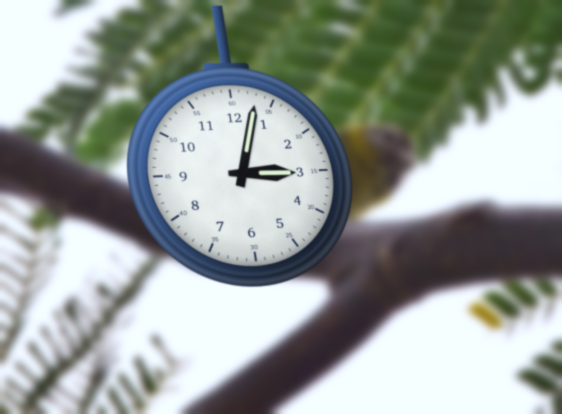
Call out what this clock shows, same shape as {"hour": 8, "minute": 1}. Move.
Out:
{"hour": 3, "minute": 3}
